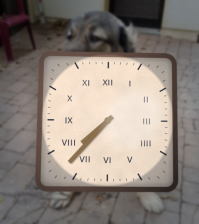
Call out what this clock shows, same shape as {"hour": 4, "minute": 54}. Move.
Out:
{"hour": 7, "minute": 37}
